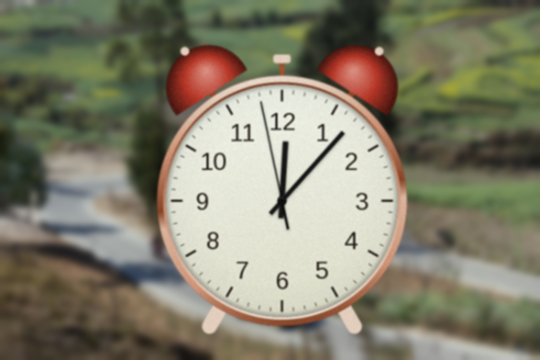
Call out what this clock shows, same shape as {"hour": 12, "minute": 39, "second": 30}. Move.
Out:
{"hour": 12, "minute": 6, "second": 58}
